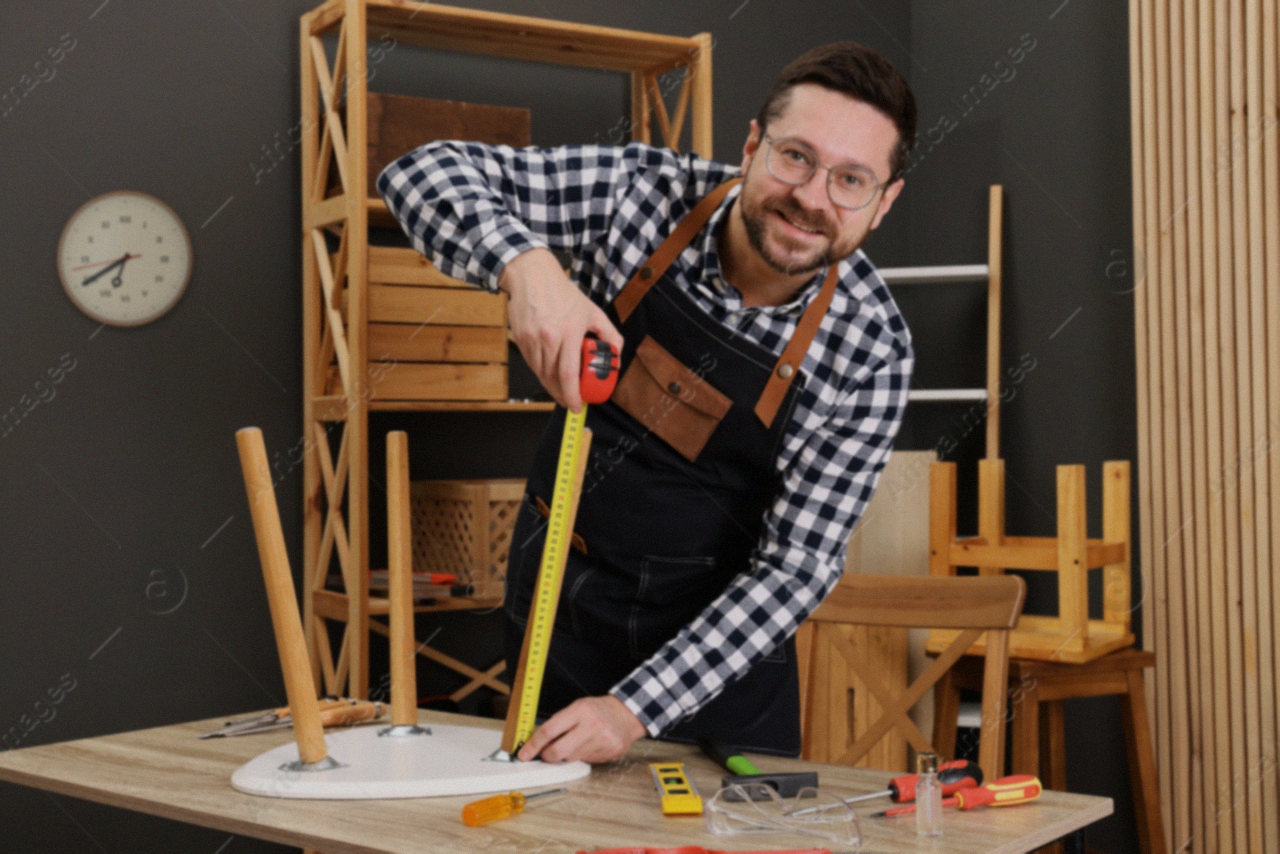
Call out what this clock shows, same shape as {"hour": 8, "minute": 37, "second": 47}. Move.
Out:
{"hour": 6, "minute": 39, "second": 43}
